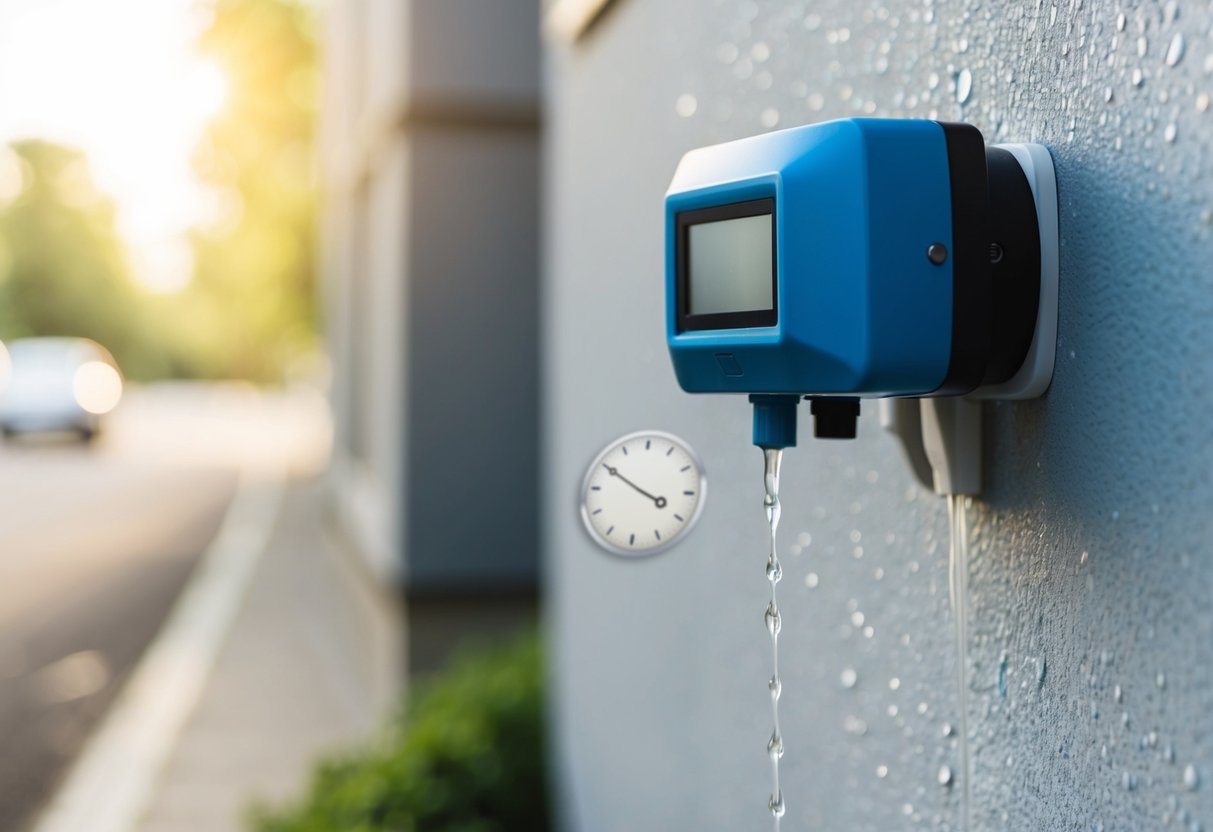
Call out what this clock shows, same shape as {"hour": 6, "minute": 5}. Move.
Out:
{"hour": 3, "minute": 50}
